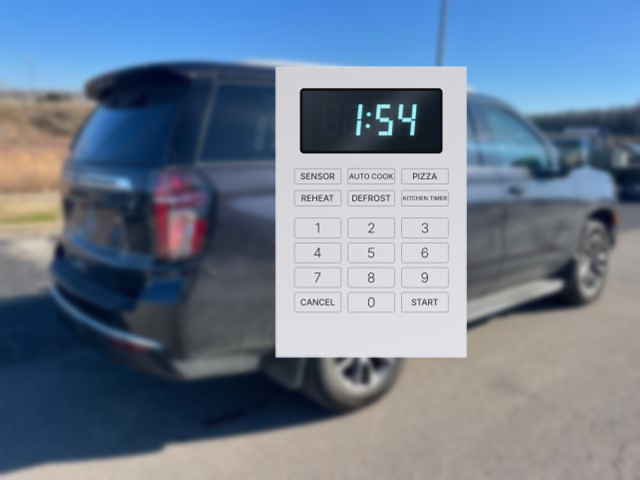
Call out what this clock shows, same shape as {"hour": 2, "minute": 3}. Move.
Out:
{"hour": 1, "minute": 54}
